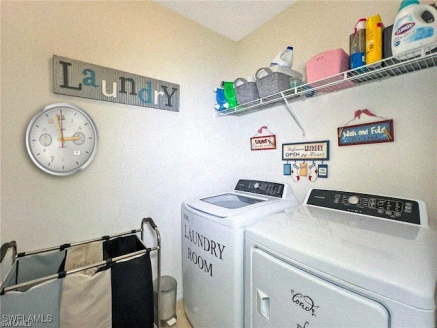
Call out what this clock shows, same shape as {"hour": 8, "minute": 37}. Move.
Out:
{"hour": 2, "minute": 58}
